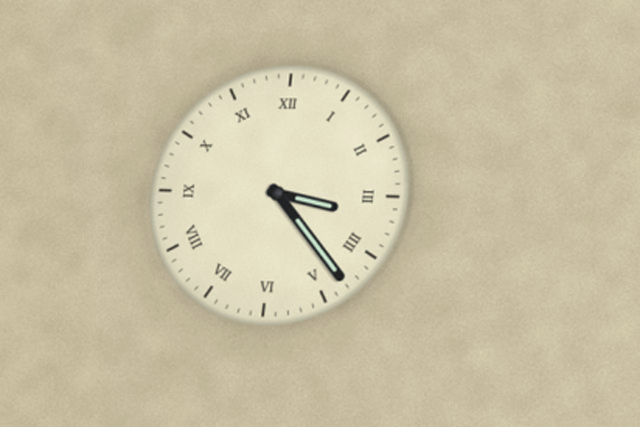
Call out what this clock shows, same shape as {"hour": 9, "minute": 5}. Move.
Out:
{"hour": 3, "minute": 23}
